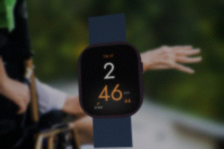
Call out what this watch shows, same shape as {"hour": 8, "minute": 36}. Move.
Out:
{"hour": 2, "minute": 46}
